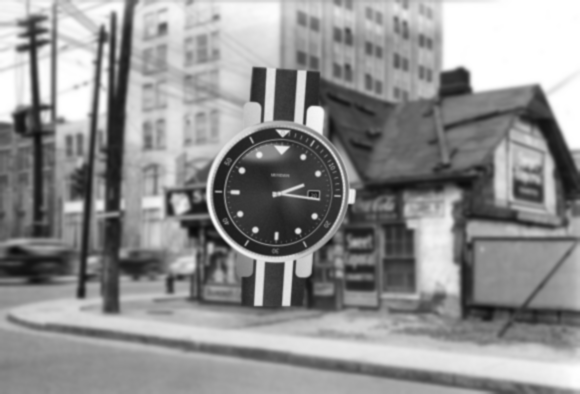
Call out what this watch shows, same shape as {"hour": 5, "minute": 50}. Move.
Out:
{"hour": 2, "minute": 16}
